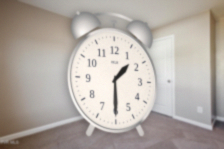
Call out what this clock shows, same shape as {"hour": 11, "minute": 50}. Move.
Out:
{"hour": 1, "minute": 30}
